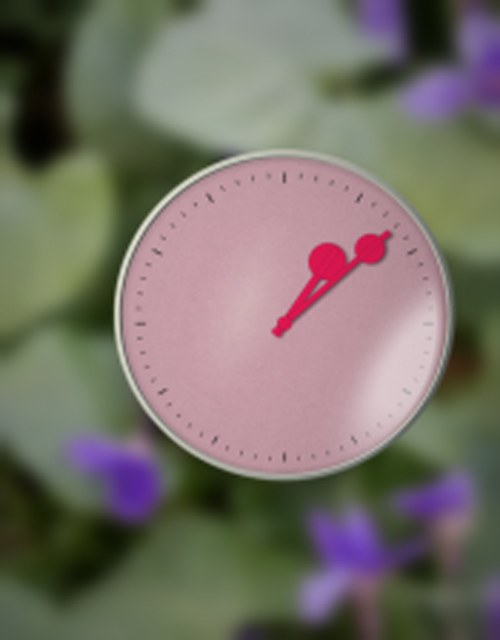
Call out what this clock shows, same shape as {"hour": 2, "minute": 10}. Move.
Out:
{"hour": 1, "minute": 8}
